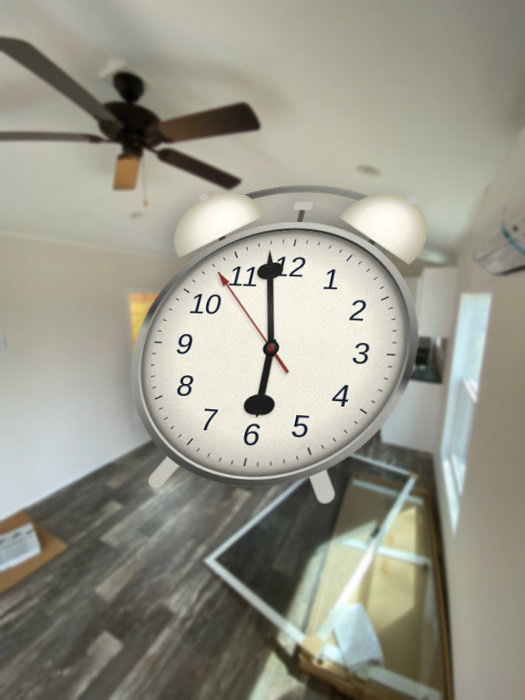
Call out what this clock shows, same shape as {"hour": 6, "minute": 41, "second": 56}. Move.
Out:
{"hour": 5, "minute": 57, "second": 53}
